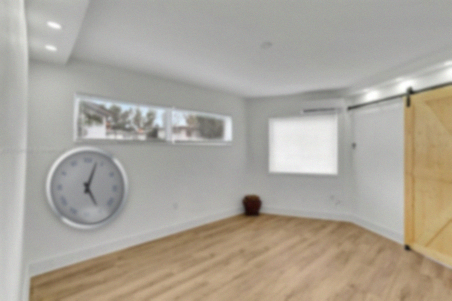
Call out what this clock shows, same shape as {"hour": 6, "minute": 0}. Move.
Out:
{"hour": 5, "minute": 3}
